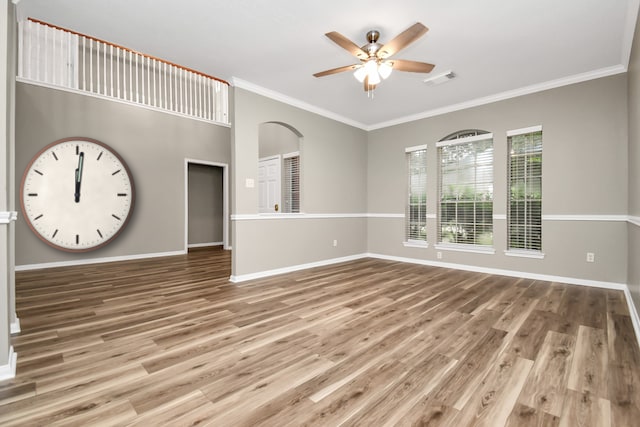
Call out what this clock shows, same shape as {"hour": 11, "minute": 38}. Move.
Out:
{"hour": 12, "minute": 1}
